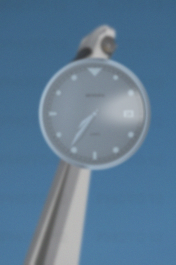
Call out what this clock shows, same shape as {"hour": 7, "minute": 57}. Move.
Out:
{"hour": 7, "minute": 36}
